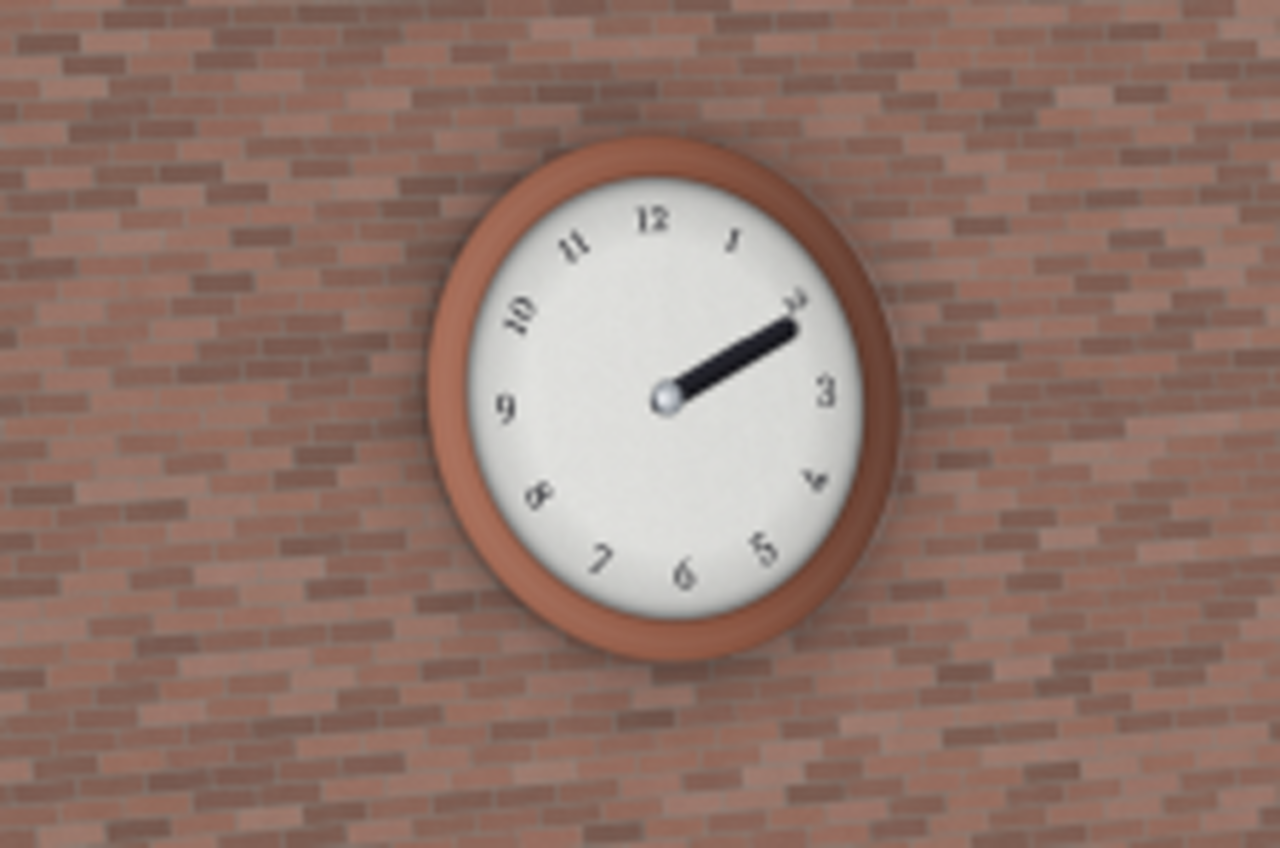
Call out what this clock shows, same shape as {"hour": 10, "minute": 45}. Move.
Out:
{"hour": 2, "minute": 11}
